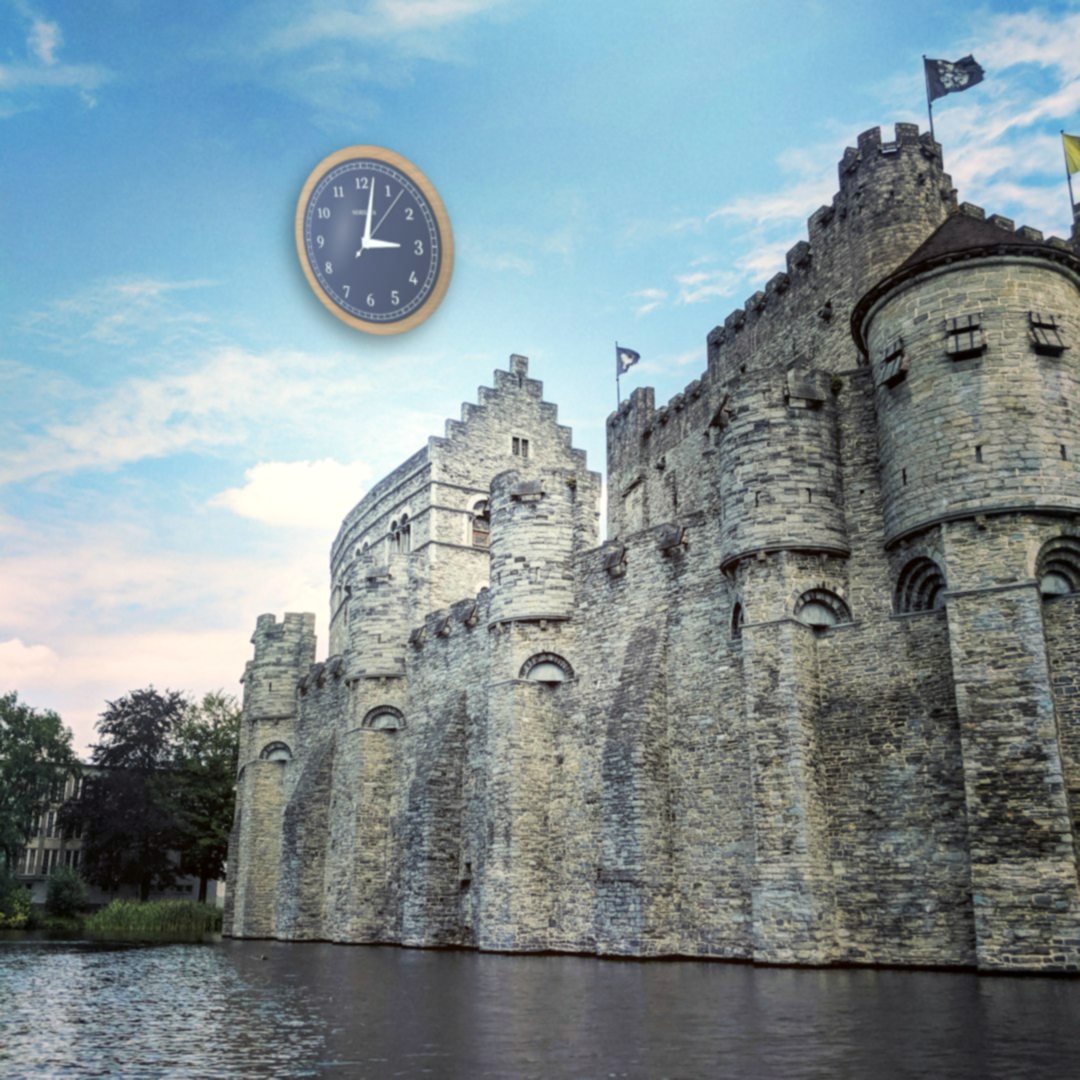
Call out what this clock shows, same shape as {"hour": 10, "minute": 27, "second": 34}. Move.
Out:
{"hour": 3, "minute": 2, "second": 7}
